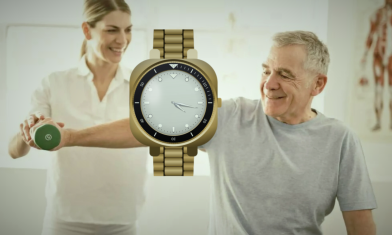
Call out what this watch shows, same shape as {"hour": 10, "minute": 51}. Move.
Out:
{"hour": 4, "minute": 17}
